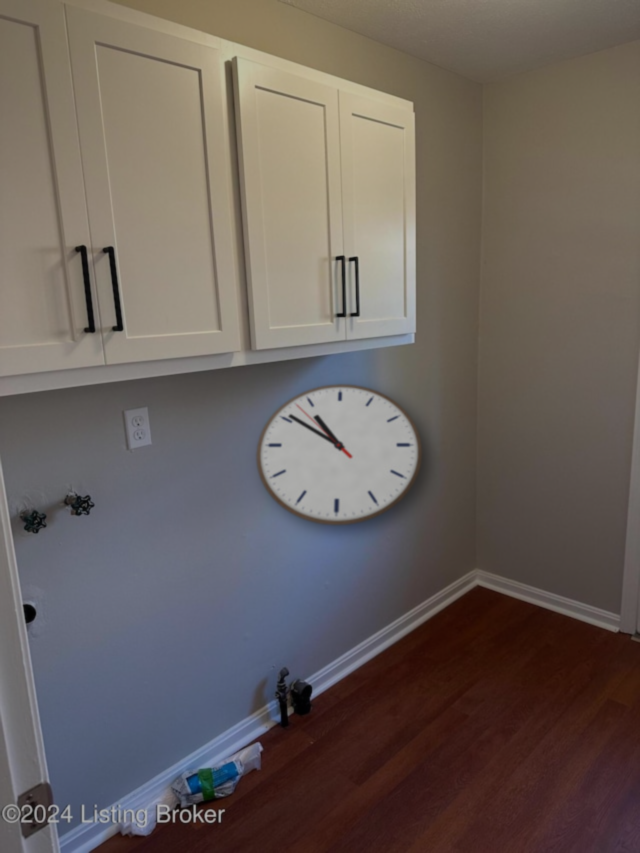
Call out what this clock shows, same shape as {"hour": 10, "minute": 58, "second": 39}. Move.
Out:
{"hour": 10, "minute": 50, "second": 53}
